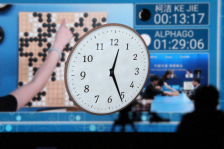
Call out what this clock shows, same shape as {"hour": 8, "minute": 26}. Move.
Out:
{"hour": 12, "minute": 26}
